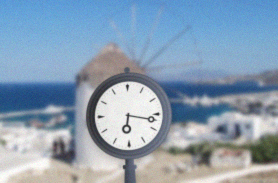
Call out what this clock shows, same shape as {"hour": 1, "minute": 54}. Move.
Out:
{"hour": 6, "minute": 17}
